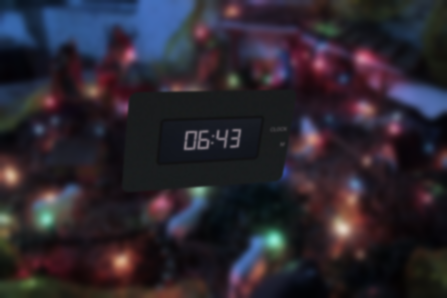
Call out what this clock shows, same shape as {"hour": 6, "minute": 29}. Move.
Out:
{"hour": 6, "minute": 43}
